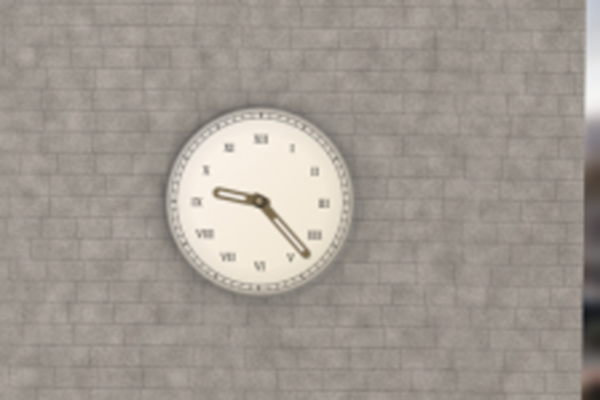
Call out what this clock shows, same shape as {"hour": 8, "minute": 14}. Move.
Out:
{"hour": 9, "minute": 23}
